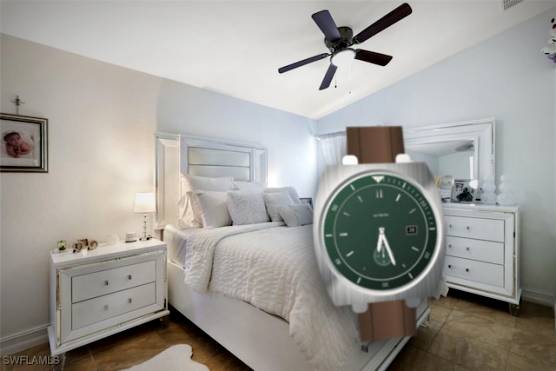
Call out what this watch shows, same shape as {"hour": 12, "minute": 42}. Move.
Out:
{"hour": 6, "minute": 27}
